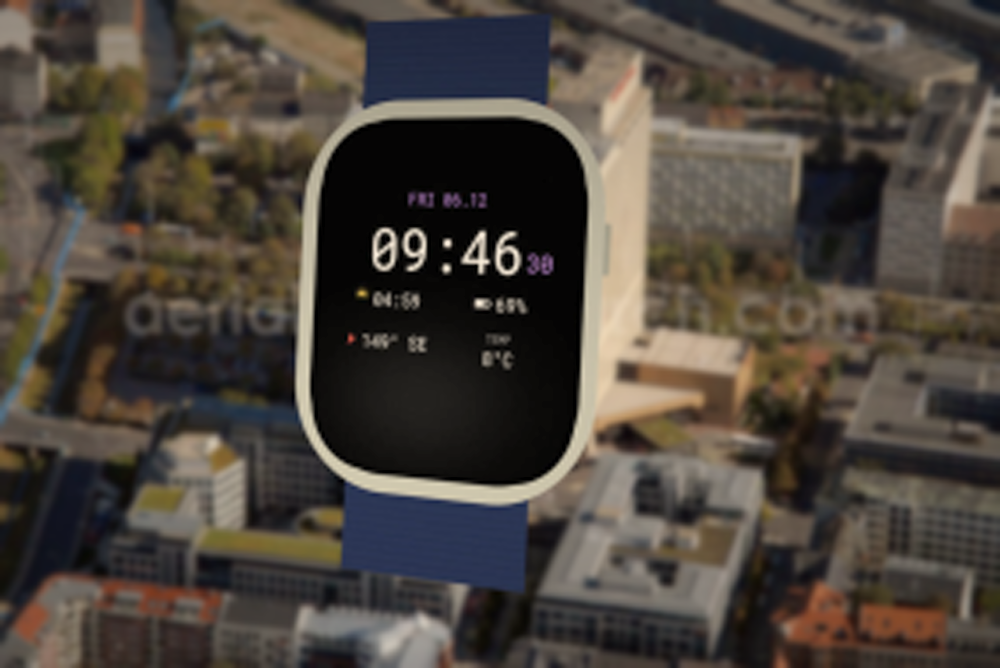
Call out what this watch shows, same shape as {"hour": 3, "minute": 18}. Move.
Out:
{"hour": 9, "minute": 46}
